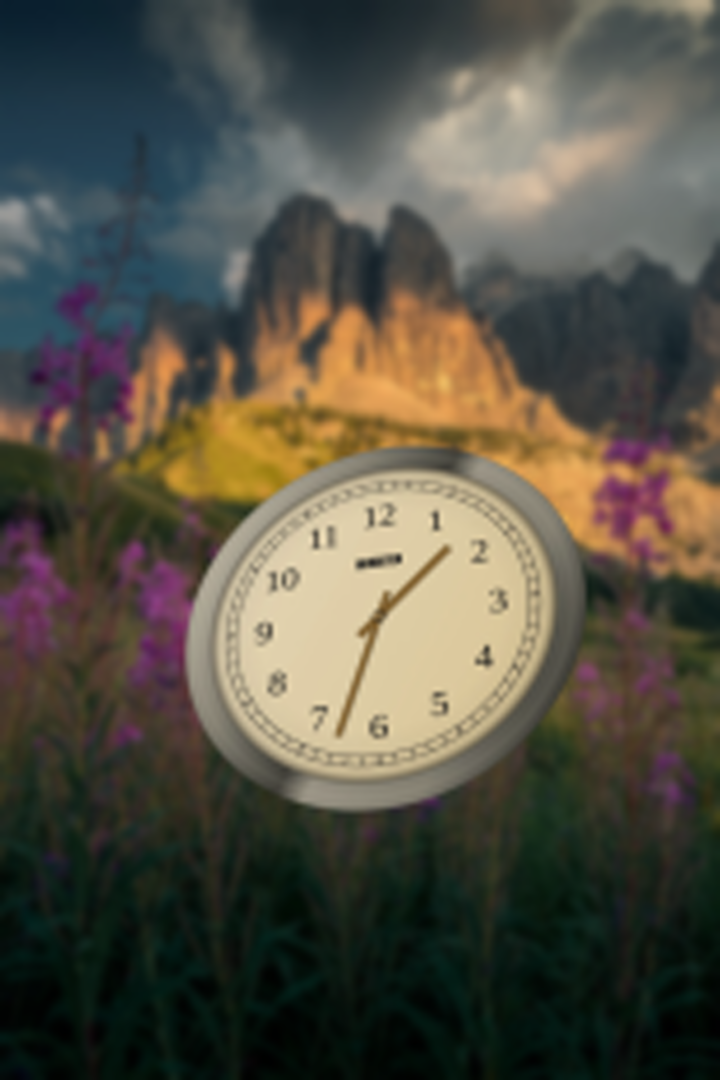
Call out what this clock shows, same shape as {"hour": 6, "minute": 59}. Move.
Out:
{"hour": 1, "minute": 33}
